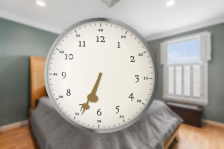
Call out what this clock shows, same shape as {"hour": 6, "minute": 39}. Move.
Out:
{"hour": 6, "minute": 34}
